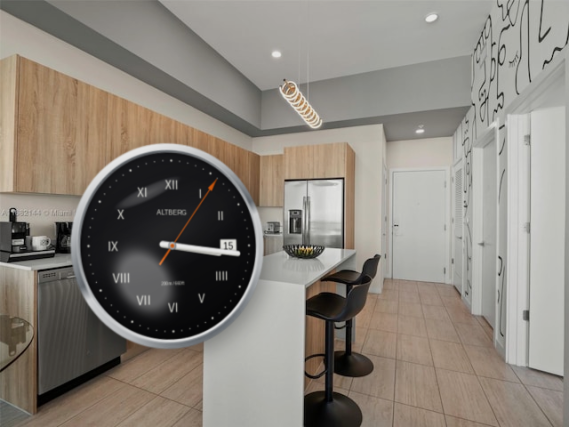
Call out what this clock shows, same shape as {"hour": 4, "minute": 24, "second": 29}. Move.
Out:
{"hour": 3, "minute": 16, "second": 6}
